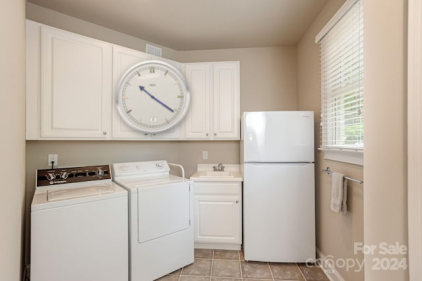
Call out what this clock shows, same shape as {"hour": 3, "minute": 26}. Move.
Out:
{"hour": 10, "minute": 21}
